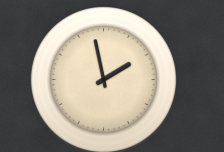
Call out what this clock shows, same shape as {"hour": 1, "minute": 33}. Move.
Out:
{"hour": 1, "minute": 58}
